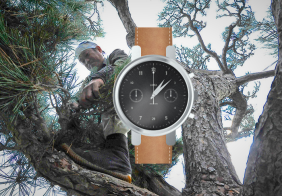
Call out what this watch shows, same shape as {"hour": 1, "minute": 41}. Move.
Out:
{"hour": 1, "minute": 8}
